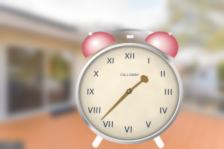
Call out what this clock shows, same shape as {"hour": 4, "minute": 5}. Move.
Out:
{"hour": 1, "minute": 37}
